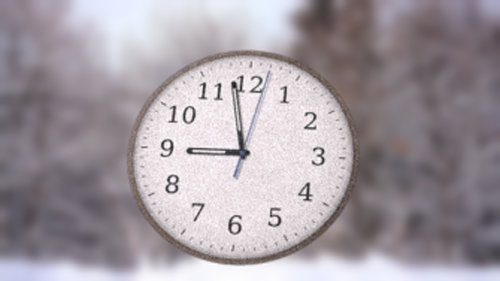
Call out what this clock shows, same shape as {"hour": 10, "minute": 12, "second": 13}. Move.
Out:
{"hour": 8, "minute": 58, "second": 2}
